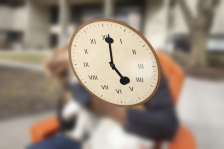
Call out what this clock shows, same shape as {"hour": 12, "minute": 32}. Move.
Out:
{"hour": 5, "minute": 1}
